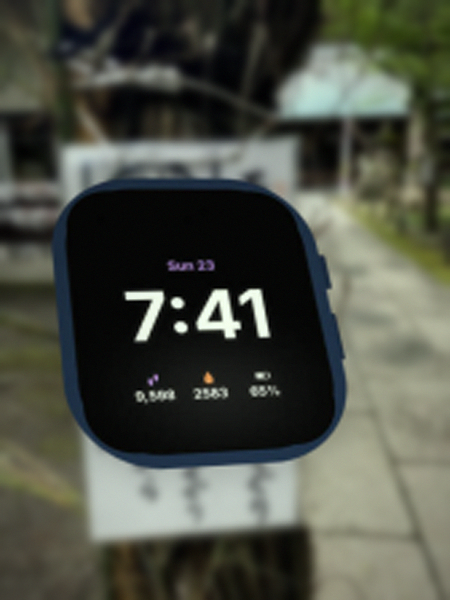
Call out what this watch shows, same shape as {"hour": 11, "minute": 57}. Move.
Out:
{"hour": 7, "minute": 41}
